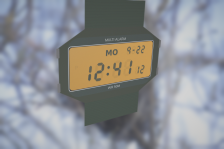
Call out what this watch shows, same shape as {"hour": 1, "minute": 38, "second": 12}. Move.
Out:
{"hour": 12, "minute": 41, "second": 12}
